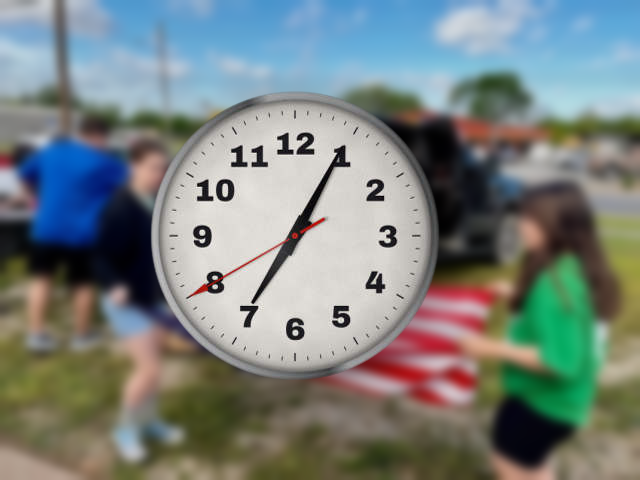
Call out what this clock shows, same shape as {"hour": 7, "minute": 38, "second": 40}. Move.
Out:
{"hour": 7, "minute": 4, "second": 40}
